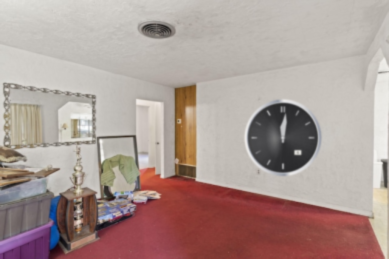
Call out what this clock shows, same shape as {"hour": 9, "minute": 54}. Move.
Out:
{"hour": 12, "minute": 1}
